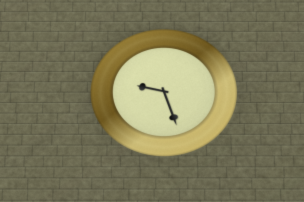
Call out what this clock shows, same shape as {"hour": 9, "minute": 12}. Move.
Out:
{"hour": 9, "minute": 27}
